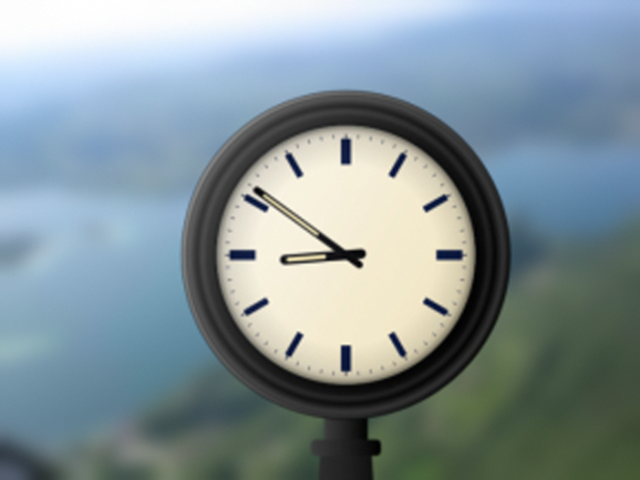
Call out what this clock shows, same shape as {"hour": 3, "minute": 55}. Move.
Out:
{"hour": 8, "minute": 51}
